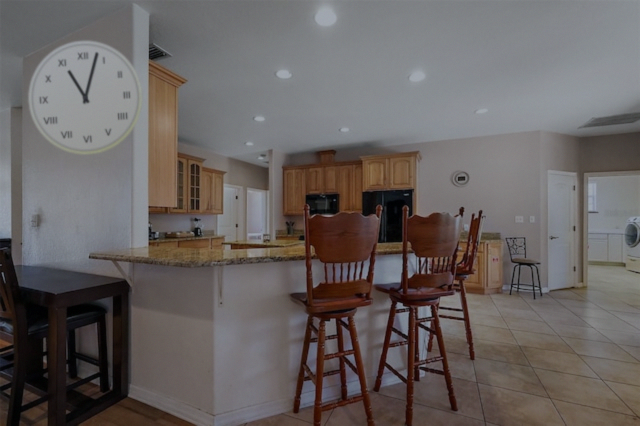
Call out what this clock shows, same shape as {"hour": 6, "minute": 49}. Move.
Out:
{"hour": 11, "minute": 3}
